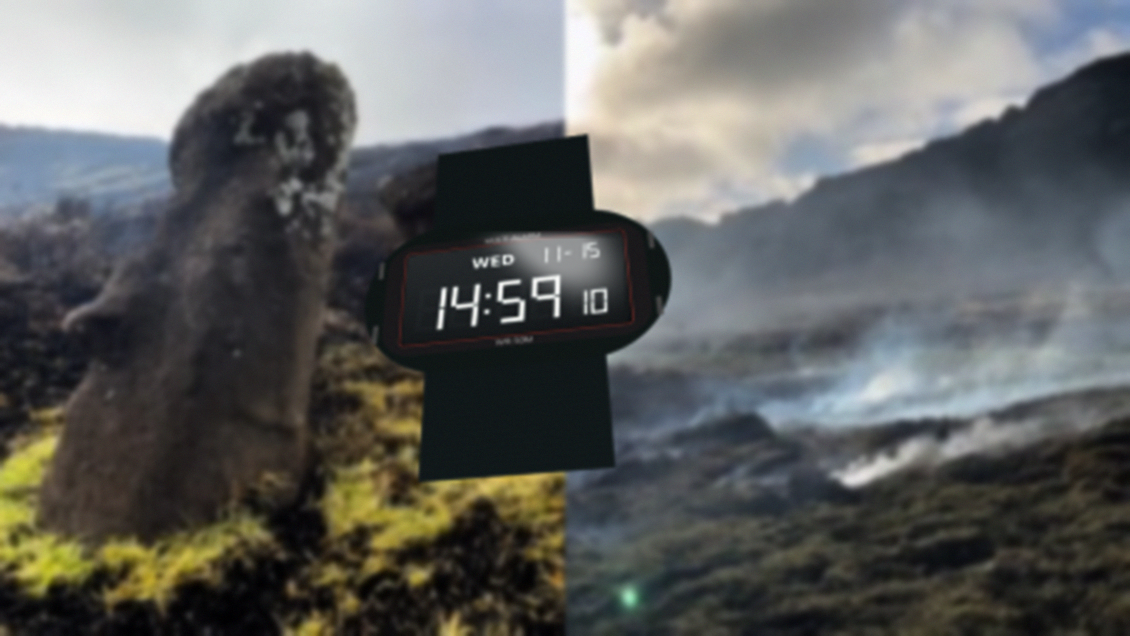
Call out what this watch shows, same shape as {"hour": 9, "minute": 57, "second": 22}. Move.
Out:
{"hour": 14, "minute": 59, "second": 10}
